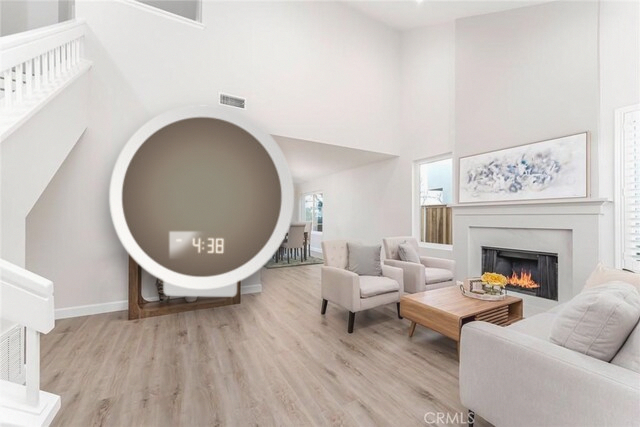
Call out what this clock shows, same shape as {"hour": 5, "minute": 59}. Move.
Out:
{"hour": 4, "minute": 38}
